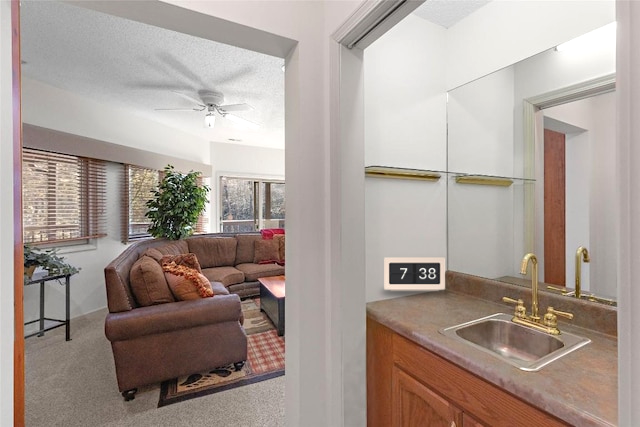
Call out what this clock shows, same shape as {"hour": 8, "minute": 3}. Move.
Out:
{"hour": 7, "minute": 38}
